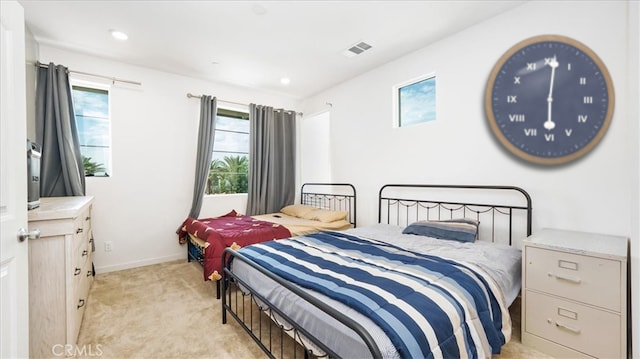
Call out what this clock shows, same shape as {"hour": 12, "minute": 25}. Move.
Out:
{"hour": 6, "minute": 1}
